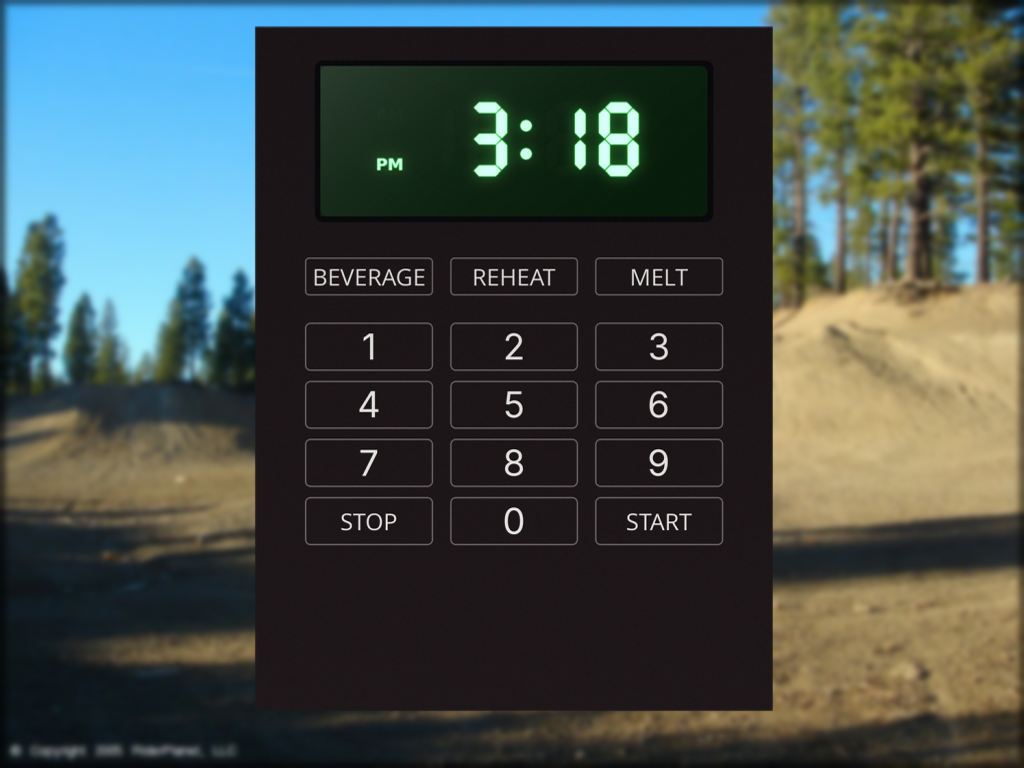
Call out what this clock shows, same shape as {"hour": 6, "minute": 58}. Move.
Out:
{"hour": 3, "minute": 18}
